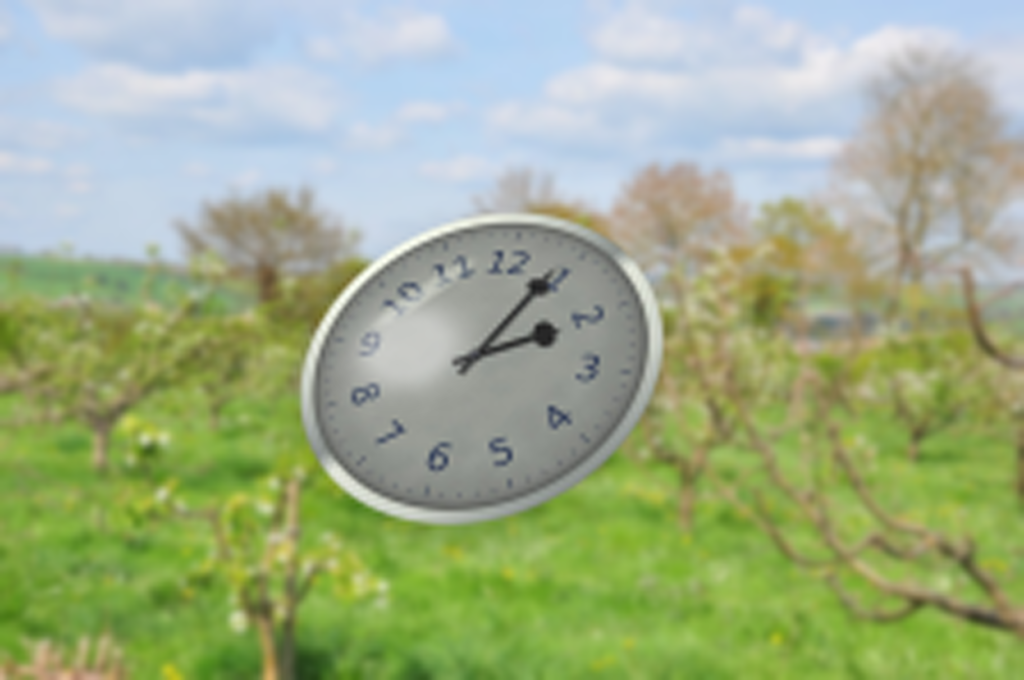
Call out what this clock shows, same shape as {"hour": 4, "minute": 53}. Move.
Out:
{"hour": 2, "minute": 4}
